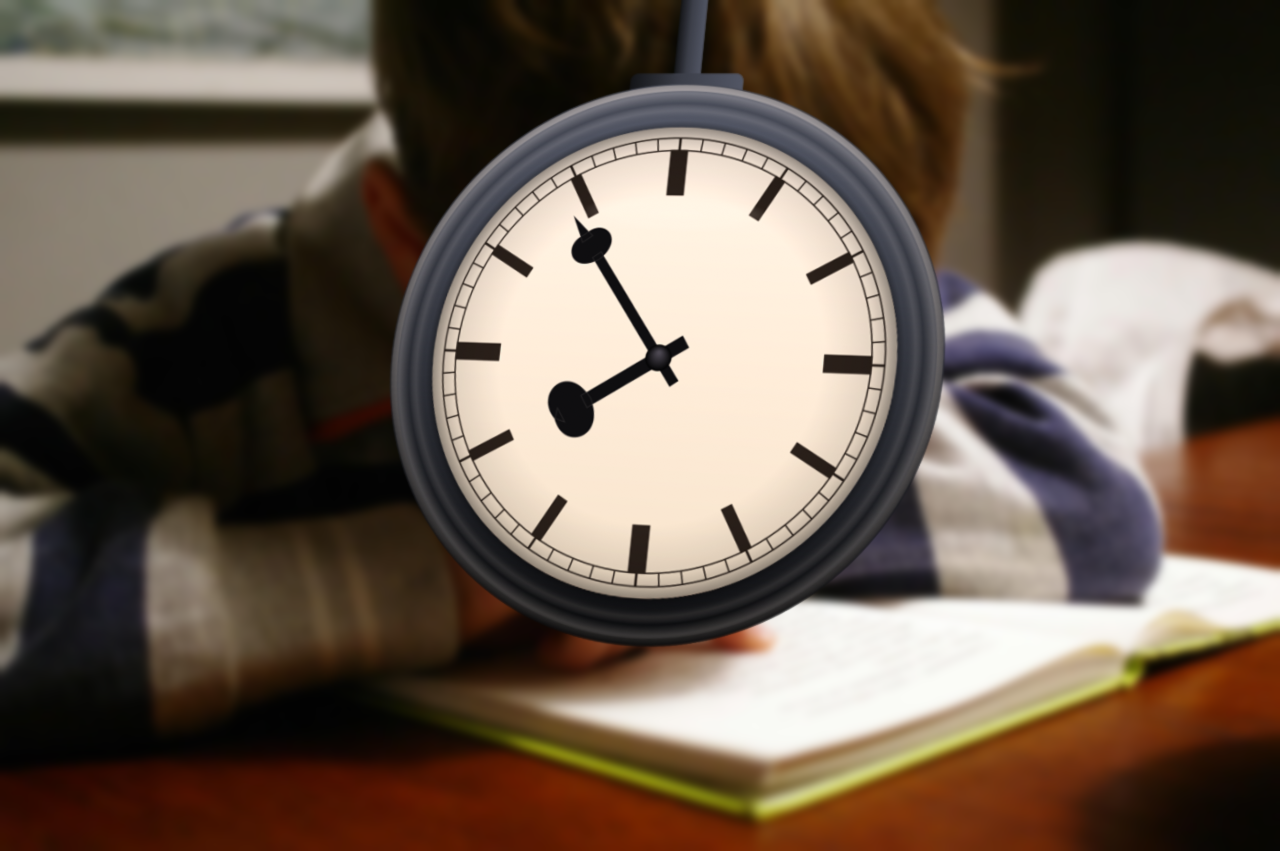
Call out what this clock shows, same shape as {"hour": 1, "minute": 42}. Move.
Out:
{"hour": 7, "minute": 54}
